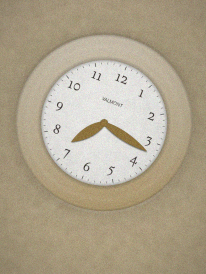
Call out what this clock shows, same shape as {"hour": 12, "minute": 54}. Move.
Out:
{"hour": 7, "minute": 17}
